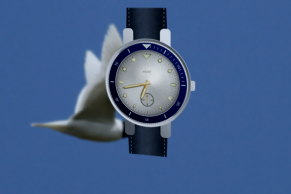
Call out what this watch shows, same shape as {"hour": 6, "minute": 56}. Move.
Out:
{"hour": 6, "minute": 43}
